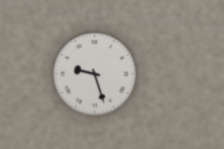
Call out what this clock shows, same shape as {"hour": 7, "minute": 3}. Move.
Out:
{"hour": 9, "minute": 27}
